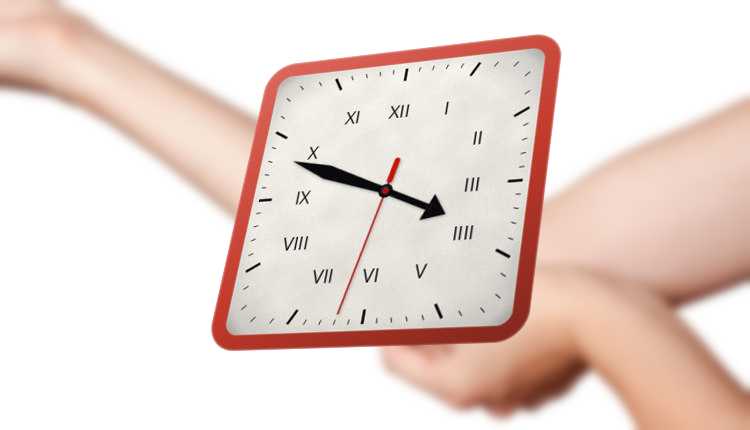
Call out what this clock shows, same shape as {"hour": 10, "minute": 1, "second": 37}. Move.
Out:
{"hour": 3, "minute": 48, "second": 32}
